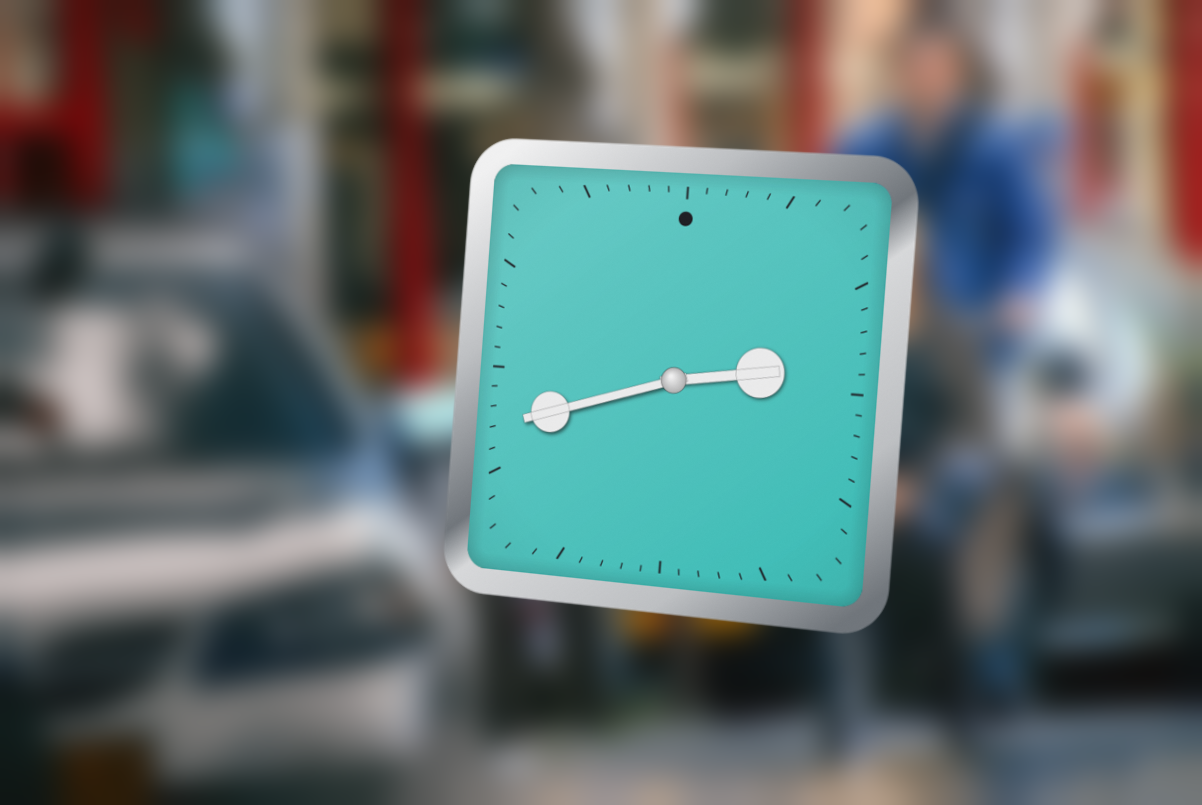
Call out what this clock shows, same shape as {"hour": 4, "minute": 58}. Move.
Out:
{"hour": 2, "minute": 42}
